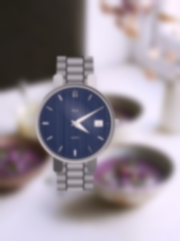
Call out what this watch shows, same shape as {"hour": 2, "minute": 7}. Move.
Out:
{"hour": 4, "minute": 10}
